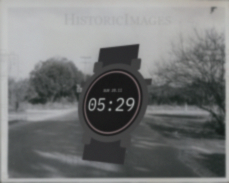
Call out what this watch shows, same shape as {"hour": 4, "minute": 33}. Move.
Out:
{"hour": 5, "minute": 29}
